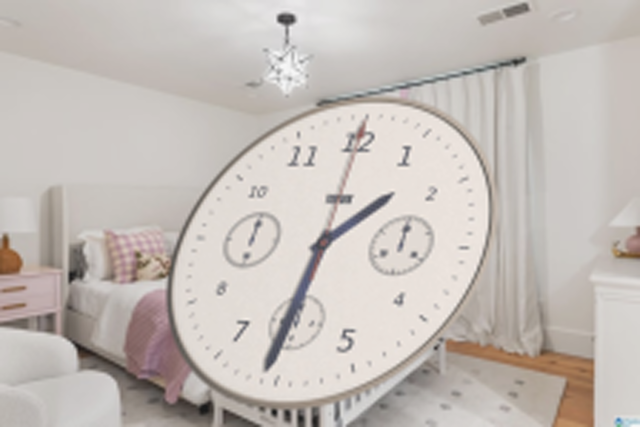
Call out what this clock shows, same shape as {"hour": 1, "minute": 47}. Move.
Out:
{"hour": 1, "minute": 31}
